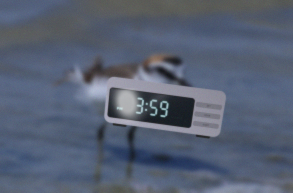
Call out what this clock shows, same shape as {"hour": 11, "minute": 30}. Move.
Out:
{"hour": 3, "minute": 59}
